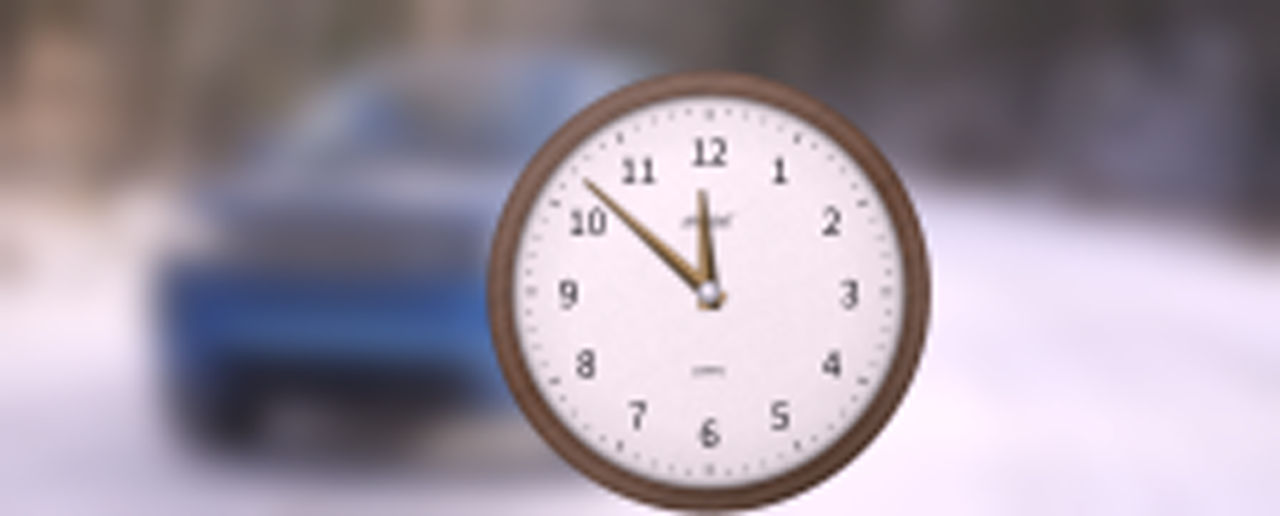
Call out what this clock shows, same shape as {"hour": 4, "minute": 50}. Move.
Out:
{"hour": 11, "minute": 52}
